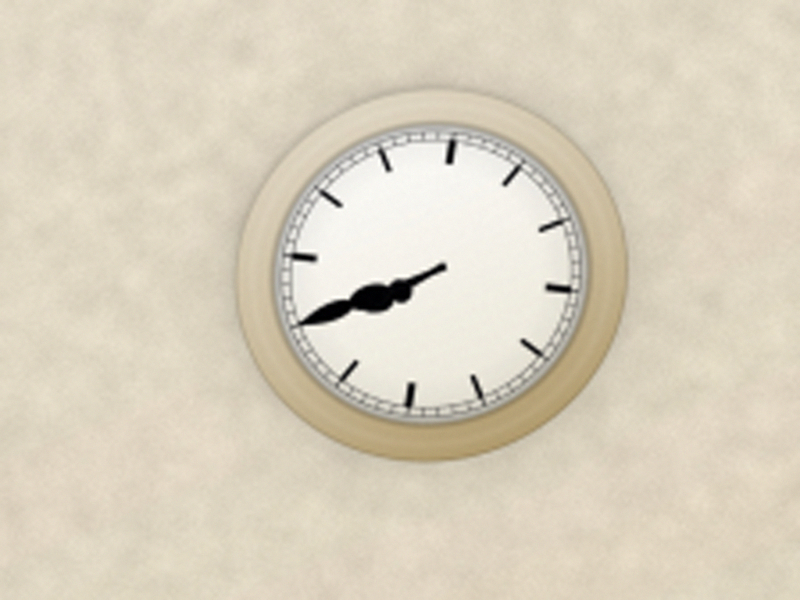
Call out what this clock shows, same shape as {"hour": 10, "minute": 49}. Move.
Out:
{"hour": 7, "minute": 40}
